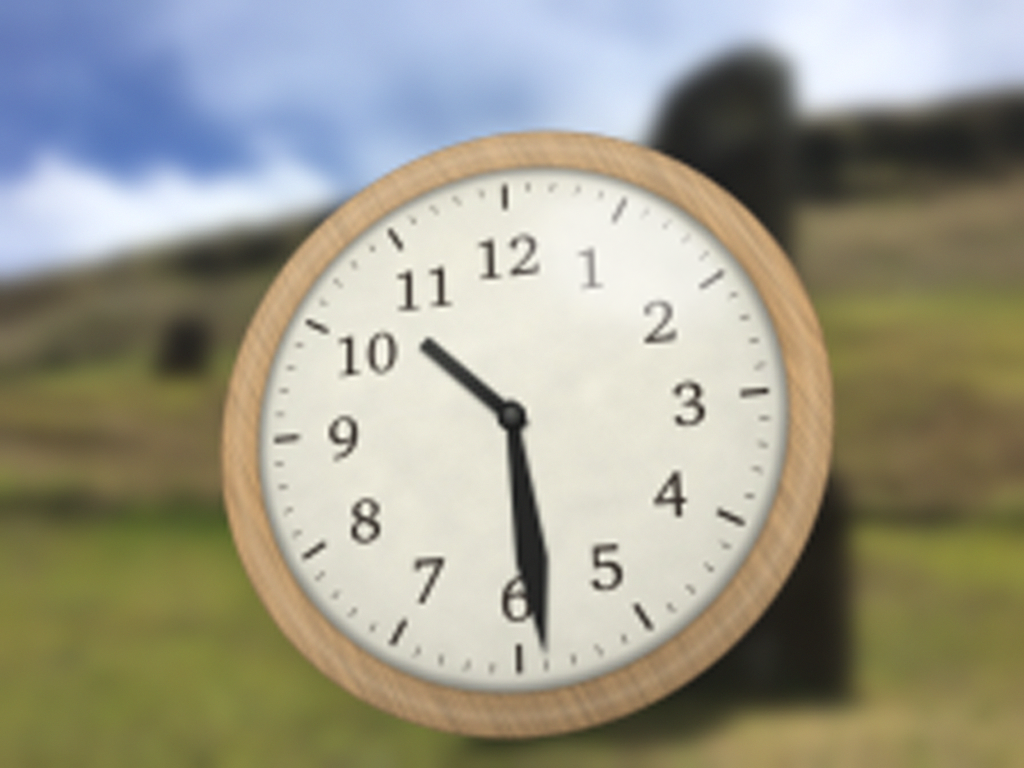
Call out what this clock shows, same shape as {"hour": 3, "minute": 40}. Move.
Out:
{"hour": 10, "minute": 29}
